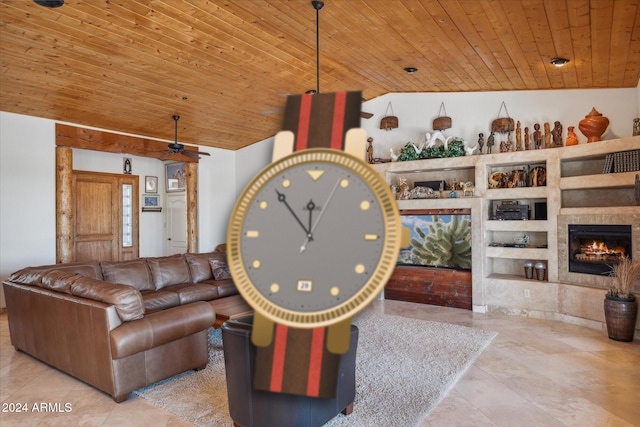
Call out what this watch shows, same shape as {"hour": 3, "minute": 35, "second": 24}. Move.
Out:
{"hour": 11, "minute": 53, "second": 4}
